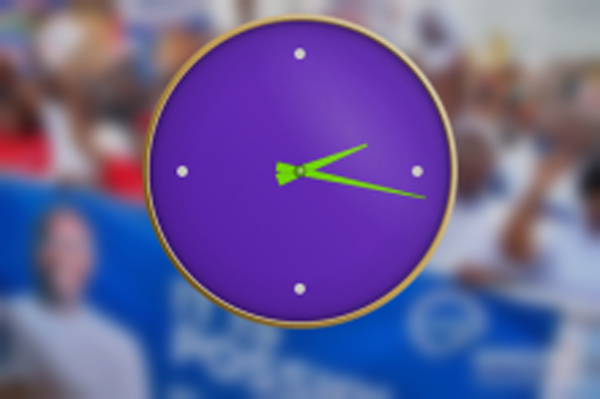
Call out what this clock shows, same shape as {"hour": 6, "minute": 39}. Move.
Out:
{"hour": 2, "minute": 17}
